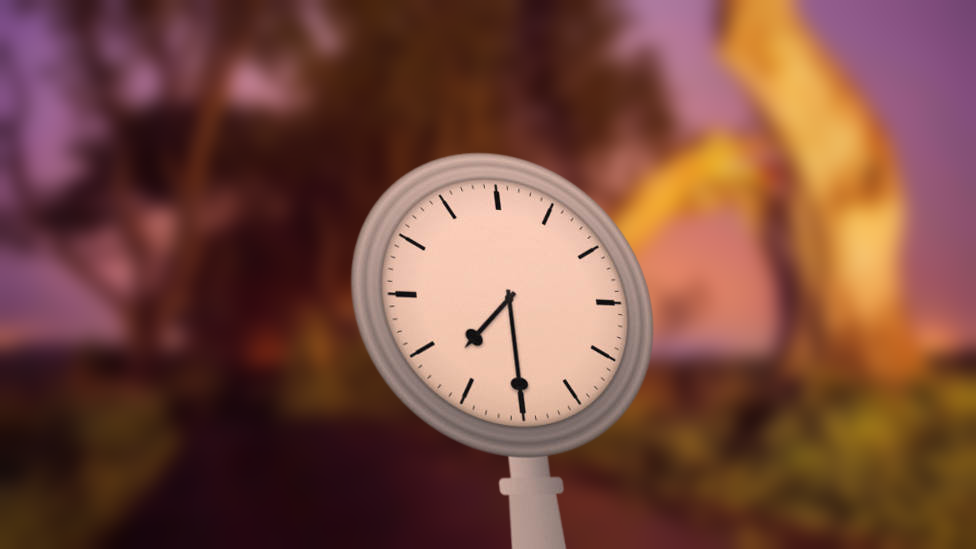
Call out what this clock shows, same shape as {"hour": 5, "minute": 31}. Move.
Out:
{"hour": 7, "minute": 30}
